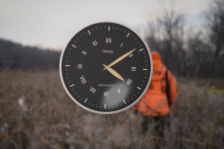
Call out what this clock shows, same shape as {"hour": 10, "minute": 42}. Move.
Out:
{"hour": 4, "minute": 9}
